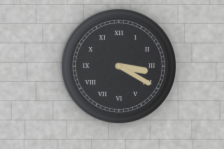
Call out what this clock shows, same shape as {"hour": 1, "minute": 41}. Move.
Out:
{"hour": 3, "minute": 20}
